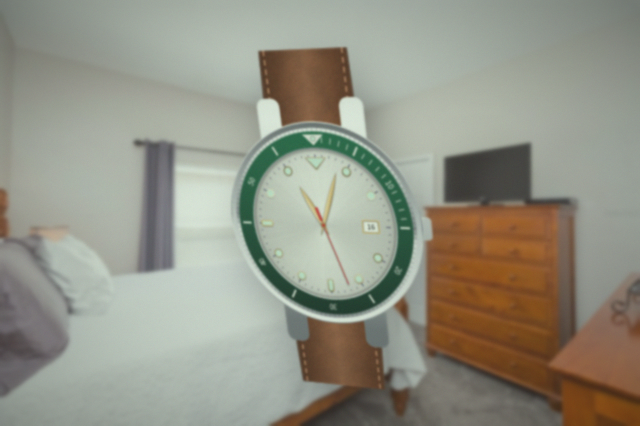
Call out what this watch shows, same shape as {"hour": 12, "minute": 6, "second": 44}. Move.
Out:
{"hour": 11, "minute": 3, "second": 27}
